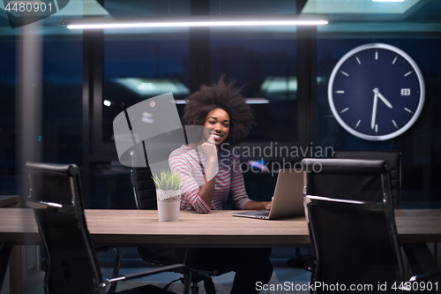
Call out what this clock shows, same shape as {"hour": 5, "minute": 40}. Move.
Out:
{"hour": 4, "minute": 31}
